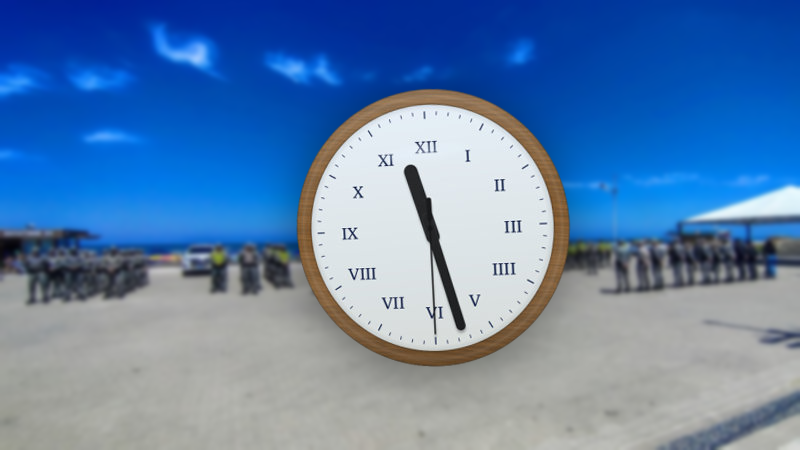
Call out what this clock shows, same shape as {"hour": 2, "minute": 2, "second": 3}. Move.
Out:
{"hour": 11, "minute": 27, "second": 30}
